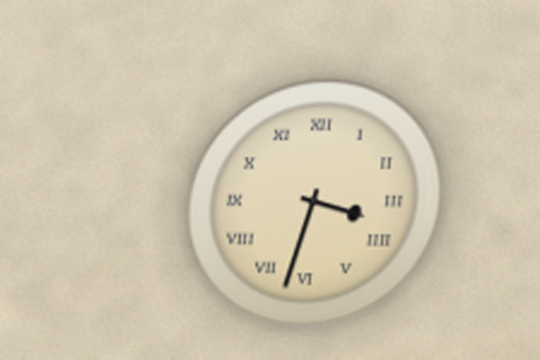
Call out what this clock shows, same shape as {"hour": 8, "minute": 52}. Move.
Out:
{"hour": 3, "minute": 32}
